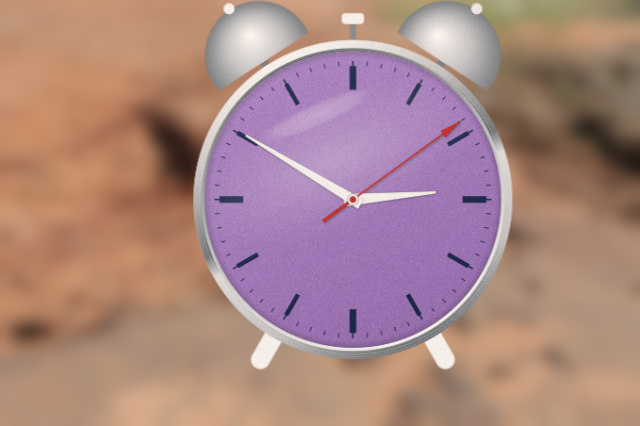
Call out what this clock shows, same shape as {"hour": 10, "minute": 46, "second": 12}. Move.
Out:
{"hour": 2, "minute": 50, "second": 9}
